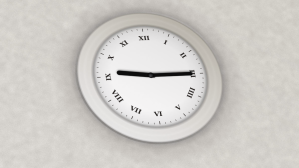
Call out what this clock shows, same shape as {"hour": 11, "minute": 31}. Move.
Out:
{"hour": 9, "minute": 15}
